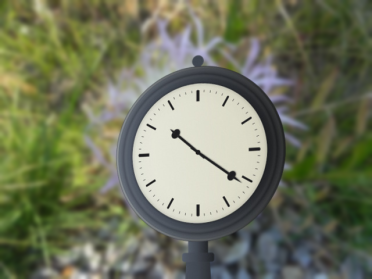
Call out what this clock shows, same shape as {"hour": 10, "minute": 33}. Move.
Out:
{"hour": 10, "minute": 21}
